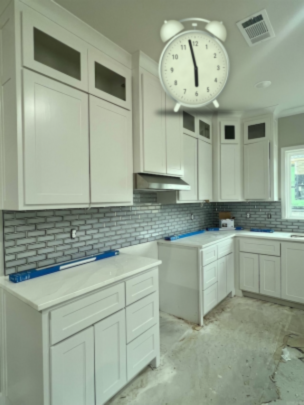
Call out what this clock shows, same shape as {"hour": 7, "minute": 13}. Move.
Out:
{"hour": 5, "minute": 58}
